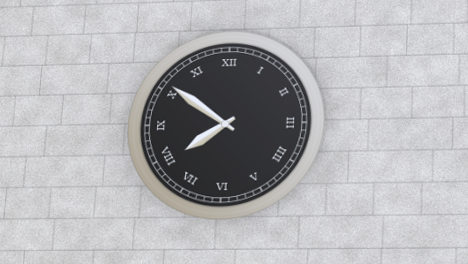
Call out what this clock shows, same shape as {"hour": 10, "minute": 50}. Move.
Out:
{"hour": 7, "minute": 51}
